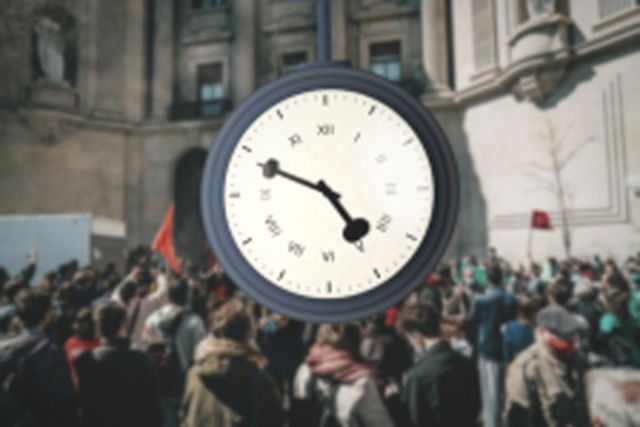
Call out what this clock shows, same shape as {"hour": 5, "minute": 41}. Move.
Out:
{"hour": 4, "minute": 49}
